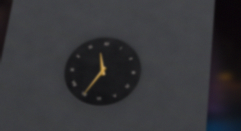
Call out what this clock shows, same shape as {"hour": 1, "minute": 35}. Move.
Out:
{"hour": 11, "minute": 35}
